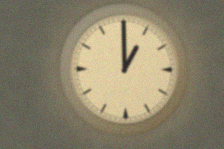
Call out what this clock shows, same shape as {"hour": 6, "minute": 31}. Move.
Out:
{"hour": 1, "minute": 0}
